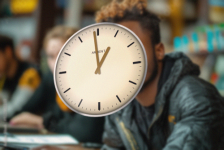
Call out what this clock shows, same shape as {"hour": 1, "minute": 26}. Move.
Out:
{"hour": 12, "minute": 59}
